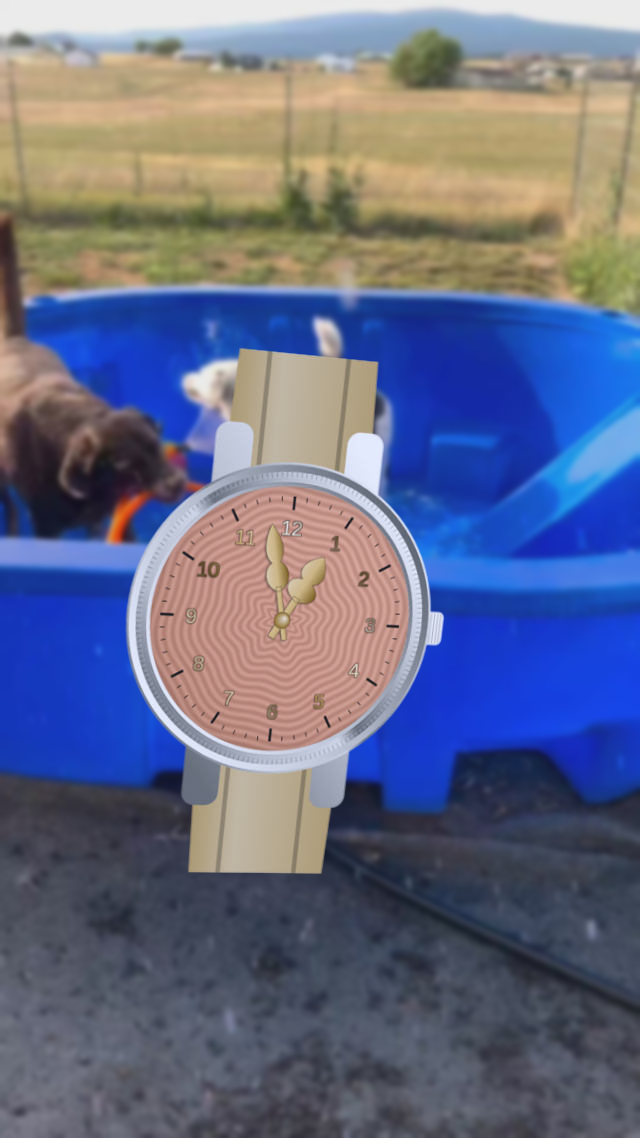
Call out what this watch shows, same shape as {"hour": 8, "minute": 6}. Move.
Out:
{"hour": 12, "minute": 58}
